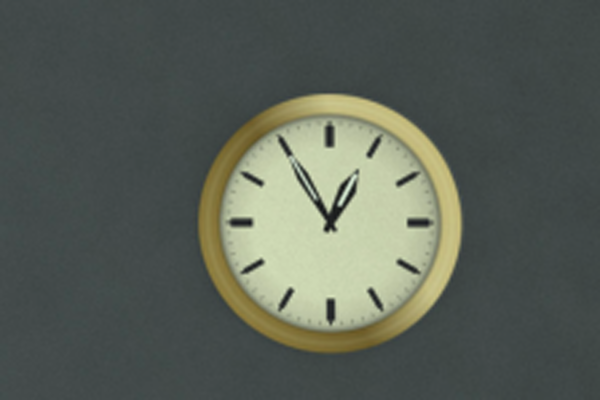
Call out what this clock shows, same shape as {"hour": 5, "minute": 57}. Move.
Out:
{"hour": 12, "minute": 55}
